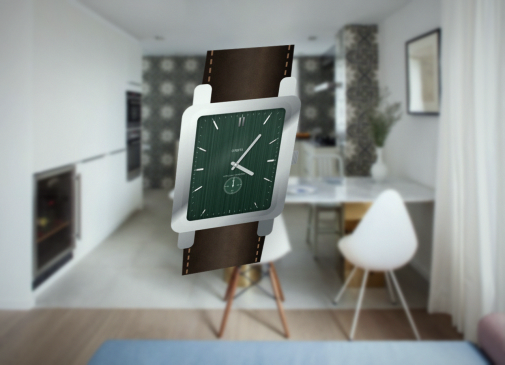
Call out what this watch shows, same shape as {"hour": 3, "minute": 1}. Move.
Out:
{"hour": 4, "minute": 6}
